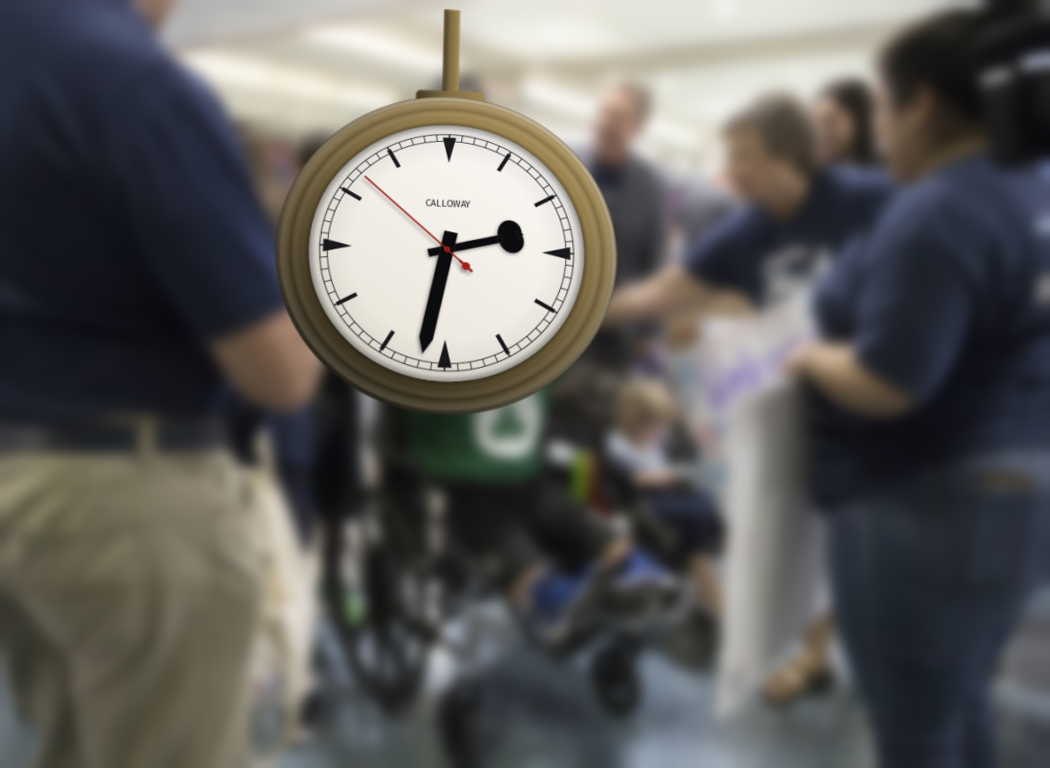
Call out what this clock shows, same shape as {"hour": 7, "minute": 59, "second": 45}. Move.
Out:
{"hour": 2, "minute": 31, "second": 52}
